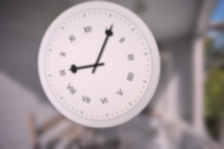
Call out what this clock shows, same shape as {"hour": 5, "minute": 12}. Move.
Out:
{"hour": 9, "minute": 6}
